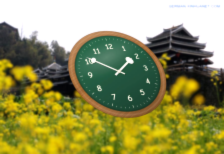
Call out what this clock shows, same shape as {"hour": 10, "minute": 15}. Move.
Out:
{"hour": 1, "minute": 51}
